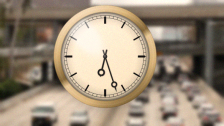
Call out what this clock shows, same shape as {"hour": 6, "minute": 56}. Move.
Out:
{"hour": 6, "minute": 27}
